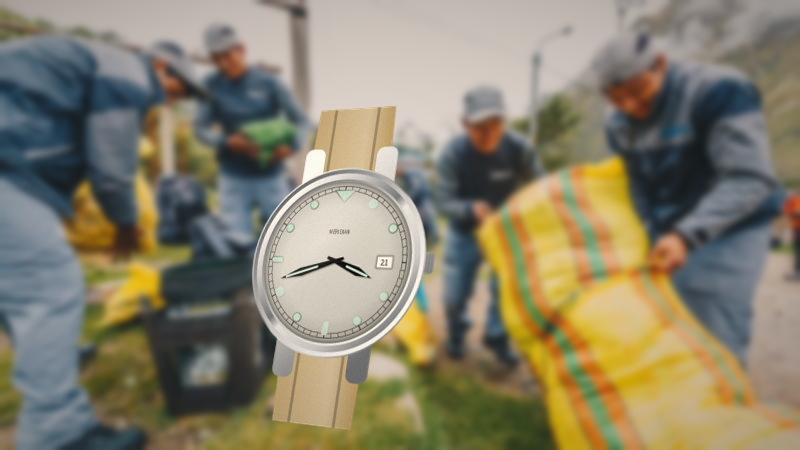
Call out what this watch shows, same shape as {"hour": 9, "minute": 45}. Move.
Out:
{"hour": 3, "minute": 42}
